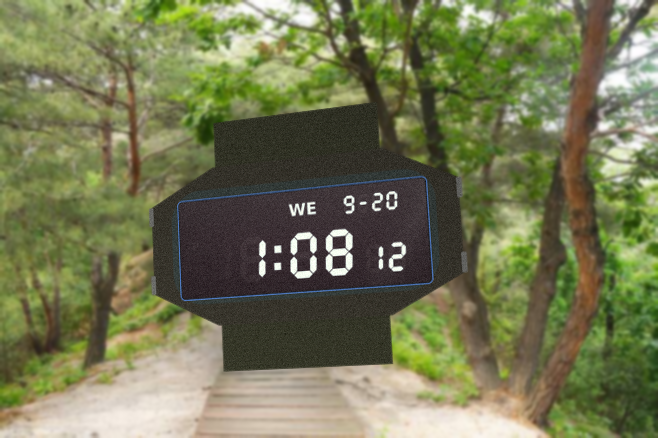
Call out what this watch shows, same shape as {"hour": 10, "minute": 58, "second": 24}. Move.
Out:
{"hour": 1, "minute": 8, "second": 12}
